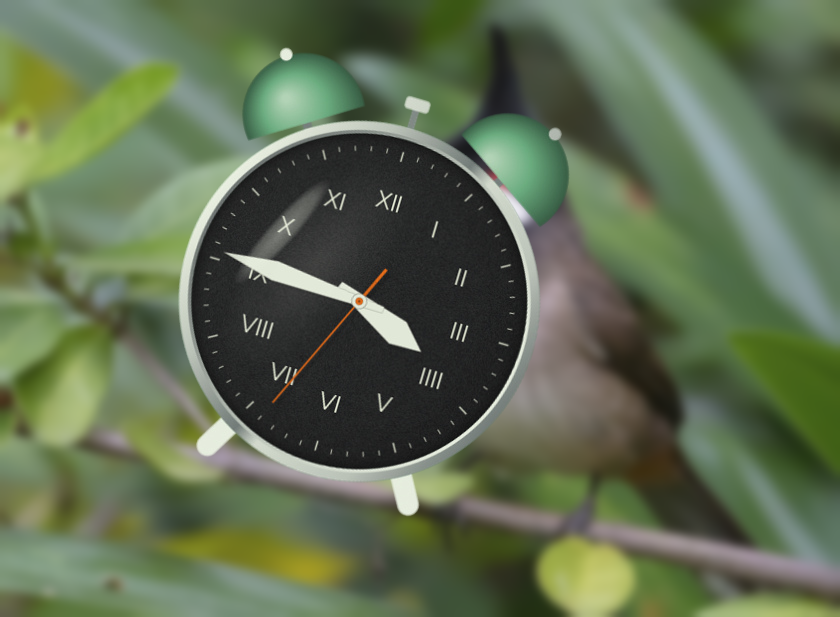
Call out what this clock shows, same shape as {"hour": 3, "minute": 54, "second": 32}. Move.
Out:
{"hour": 3, "minute": 45, "second": 34}
